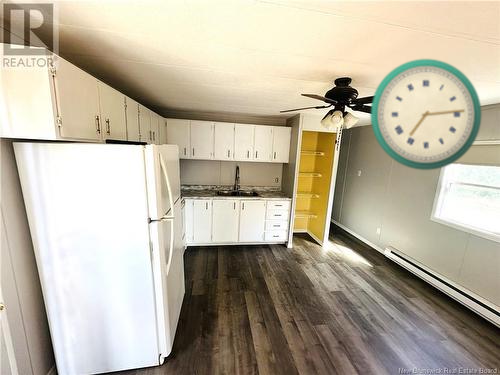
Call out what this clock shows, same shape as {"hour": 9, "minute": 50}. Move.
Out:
{"hour": 7, "minute": 14}
